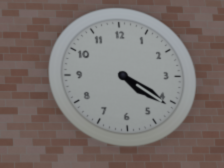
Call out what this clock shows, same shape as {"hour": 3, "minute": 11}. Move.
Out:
{"hour": 4, "minute": 21}
